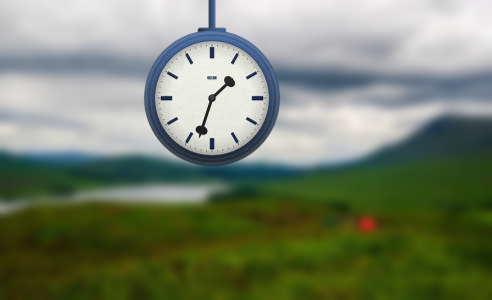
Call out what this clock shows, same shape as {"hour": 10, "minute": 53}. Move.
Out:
{"hour": 1, "minute": 33}
